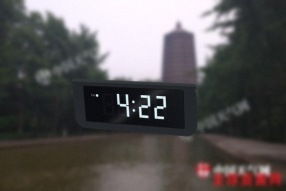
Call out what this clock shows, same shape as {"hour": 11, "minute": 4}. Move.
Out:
{"hour": 4, "minute": 22}
